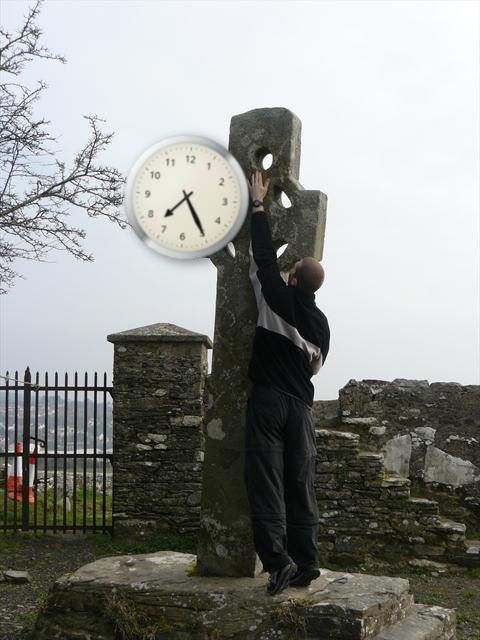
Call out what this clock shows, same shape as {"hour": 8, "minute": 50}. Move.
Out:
{"hour": 7, "minute": 25}
